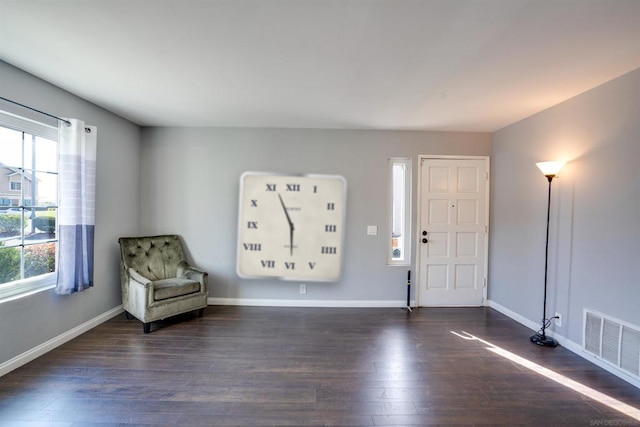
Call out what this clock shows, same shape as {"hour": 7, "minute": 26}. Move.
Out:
{"hour": 5, "minute": 56}
